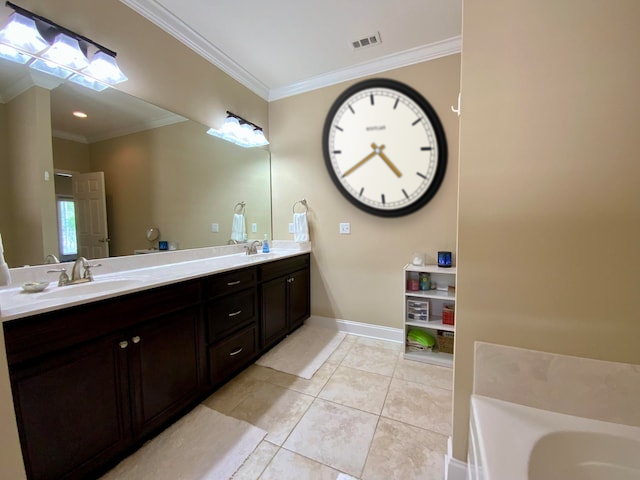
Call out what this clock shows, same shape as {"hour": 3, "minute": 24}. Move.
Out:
{"hour": 4, "minute": 40}
